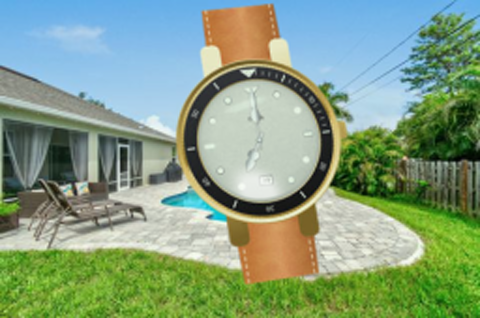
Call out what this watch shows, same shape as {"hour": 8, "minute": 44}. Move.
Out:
{"hour": 7, "minute": 0}
